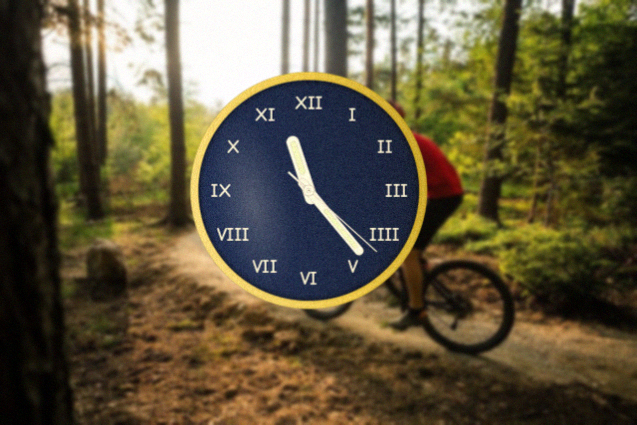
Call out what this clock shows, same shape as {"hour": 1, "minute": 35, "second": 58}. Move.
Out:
{"hour": 11, "minute": 23, "second": 22}
